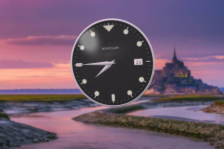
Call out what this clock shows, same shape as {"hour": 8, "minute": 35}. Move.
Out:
{"hour": 7, "minute": 45}
